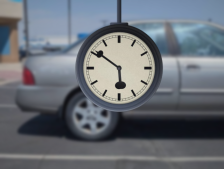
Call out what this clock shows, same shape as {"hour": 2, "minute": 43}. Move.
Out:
{"hour": 5, "minute": 51}
